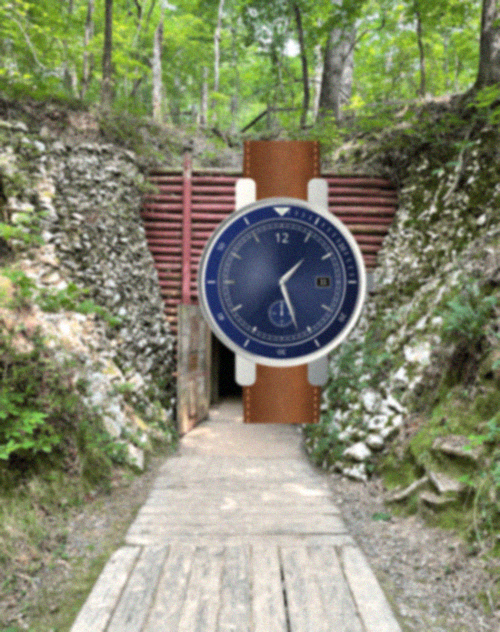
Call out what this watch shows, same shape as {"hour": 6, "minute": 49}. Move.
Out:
{"hour": 1, "minute": 27}
